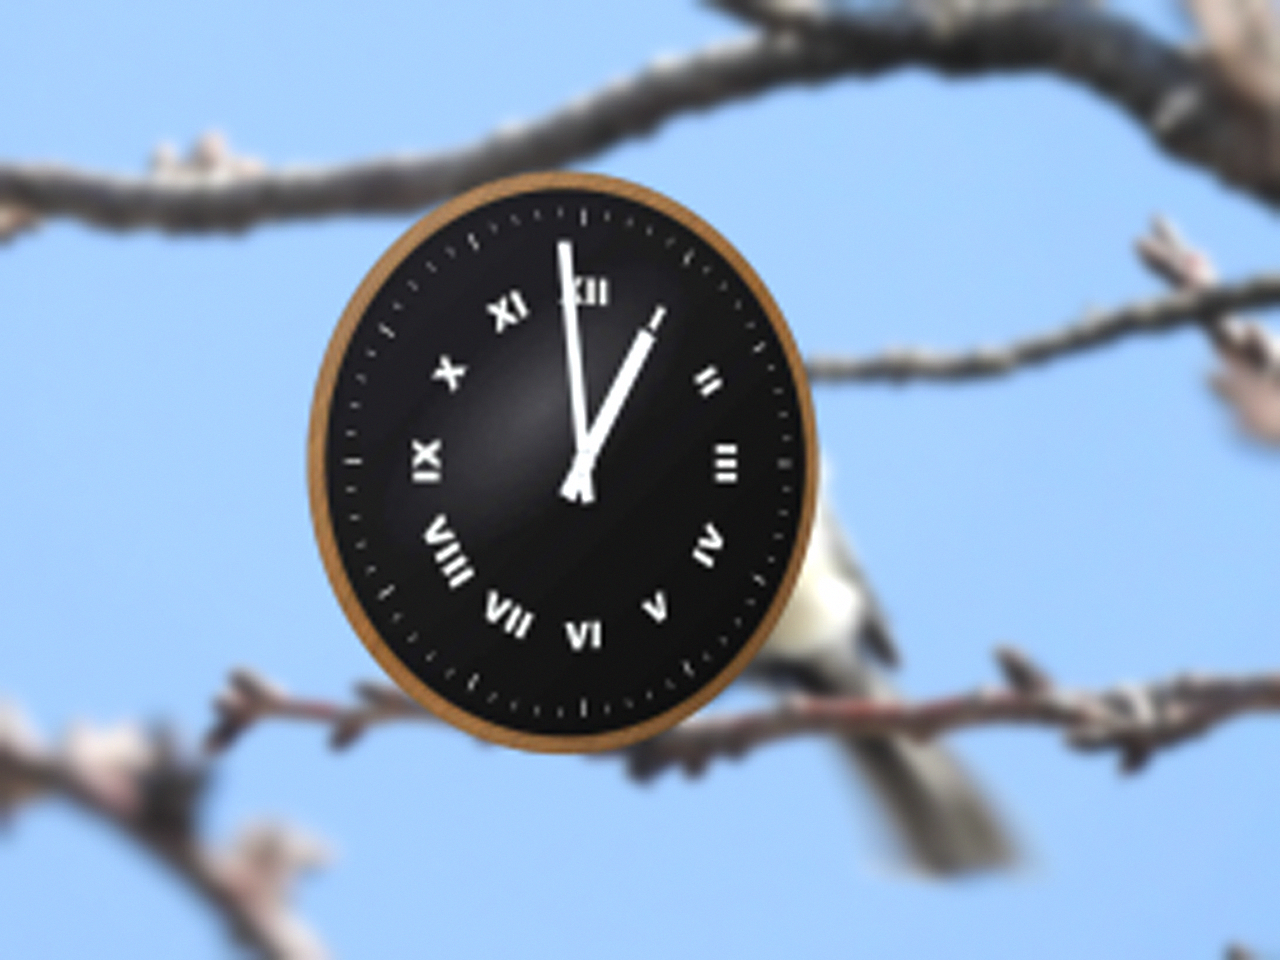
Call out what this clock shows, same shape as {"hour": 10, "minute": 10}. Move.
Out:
{"hour": 12, "minute": 59}
